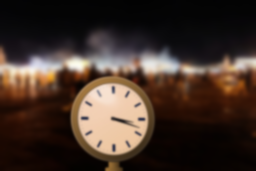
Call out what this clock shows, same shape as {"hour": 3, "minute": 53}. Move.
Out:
{"hour": 3, "minute": 18}
